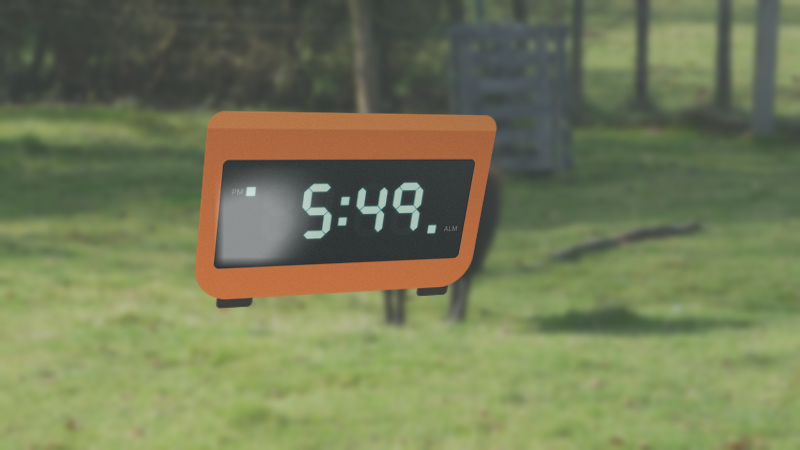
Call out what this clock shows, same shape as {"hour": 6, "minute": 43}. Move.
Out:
{"hour": 5, "minute": 49}
